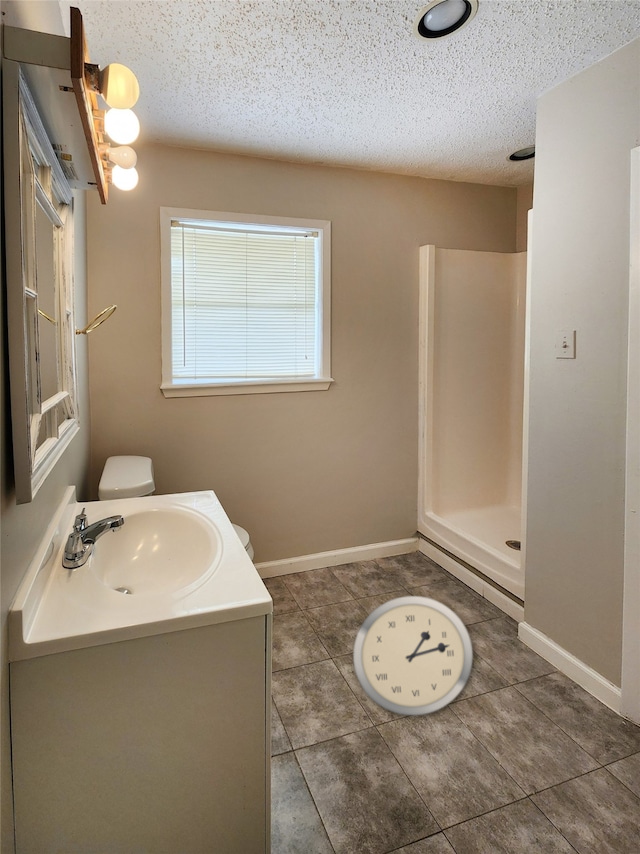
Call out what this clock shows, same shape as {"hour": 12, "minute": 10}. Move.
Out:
{"hour": 1, "minute": 13}
